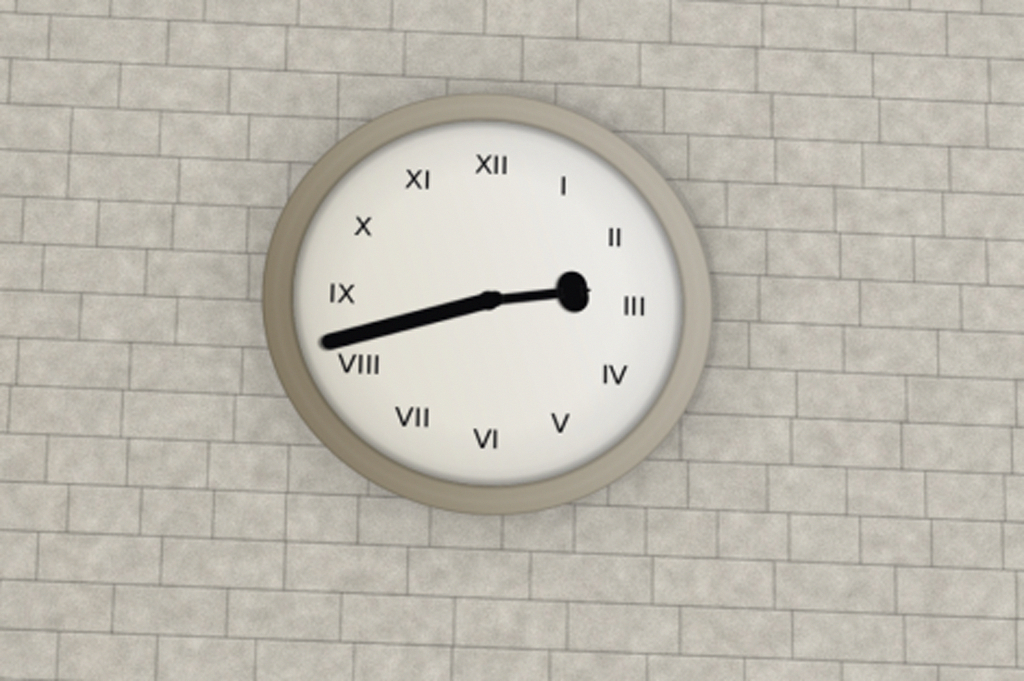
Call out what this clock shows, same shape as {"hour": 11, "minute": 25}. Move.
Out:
{"hour": 2, "minute": 42}
